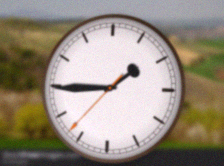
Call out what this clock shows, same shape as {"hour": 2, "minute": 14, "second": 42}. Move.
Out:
{"hour": 1, "minute": 44, "second": 37}
